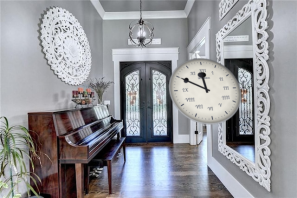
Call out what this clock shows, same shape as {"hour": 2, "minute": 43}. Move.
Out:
{"hour": 11, "minute": 50}
